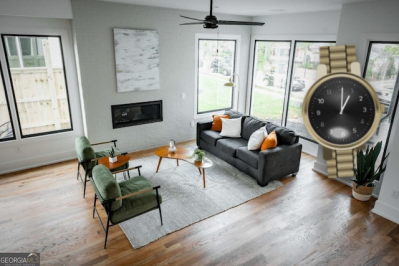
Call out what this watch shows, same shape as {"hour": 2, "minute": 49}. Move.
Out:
{"hour": 1, "minute": 1}
